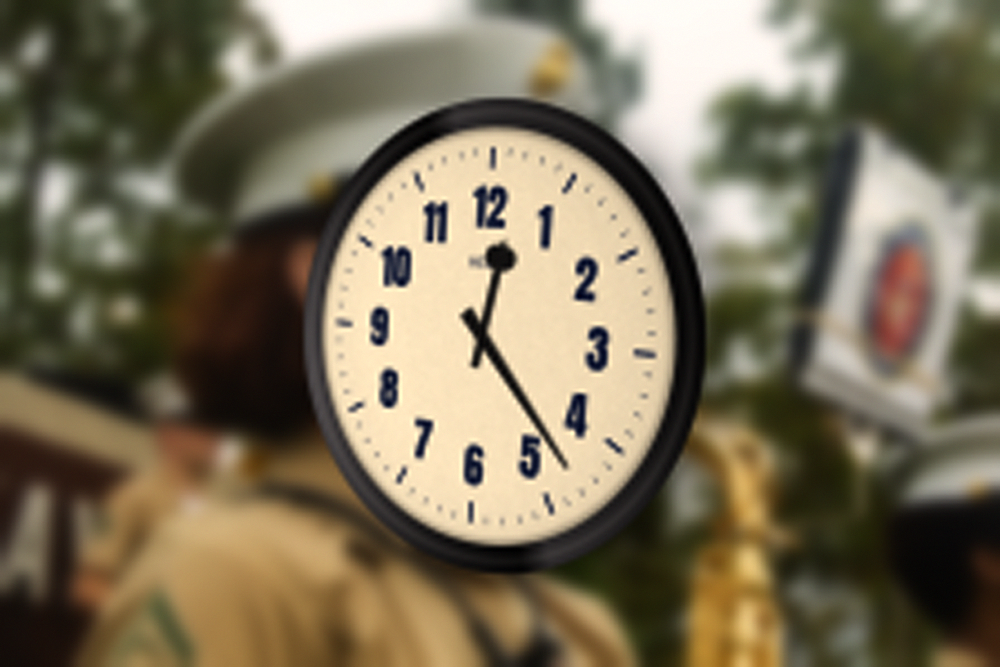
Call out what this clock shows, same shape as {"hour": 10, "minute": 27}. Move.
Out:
{"hour": 12, "minute": 23}
